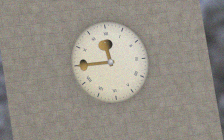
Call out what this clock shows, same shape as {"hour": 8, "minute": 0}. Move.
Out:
{"hour": 11, "minute": 45}
